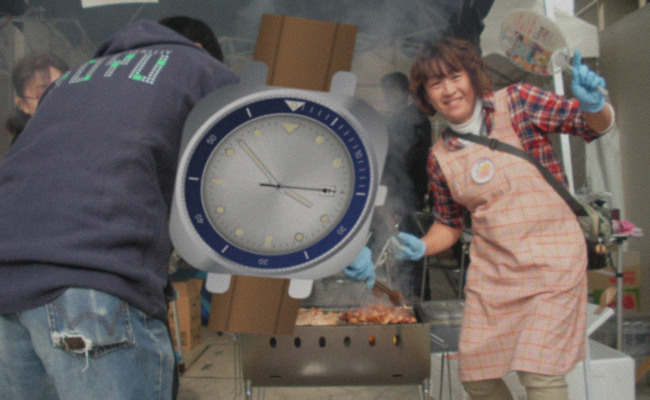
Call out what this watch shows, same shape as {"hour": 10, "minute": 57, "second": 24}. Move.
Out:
{"hour": 3, "minute": 52, "second": 15}
